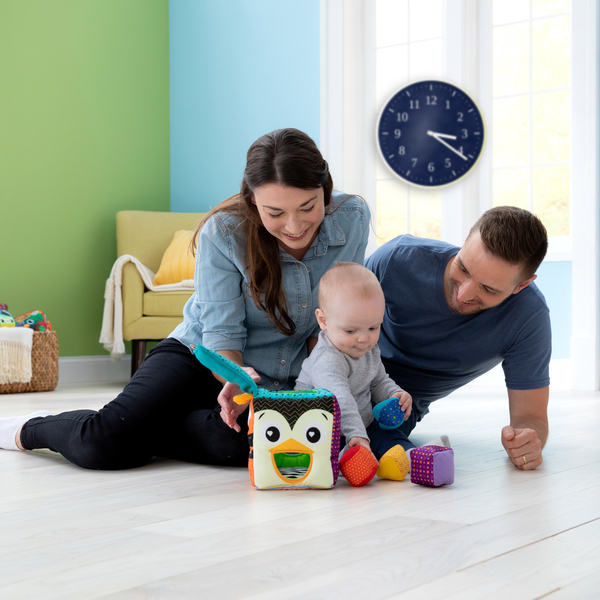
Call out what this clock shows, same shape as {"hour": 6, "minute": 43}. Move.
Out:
{"hour": 3, "minute": 21}
